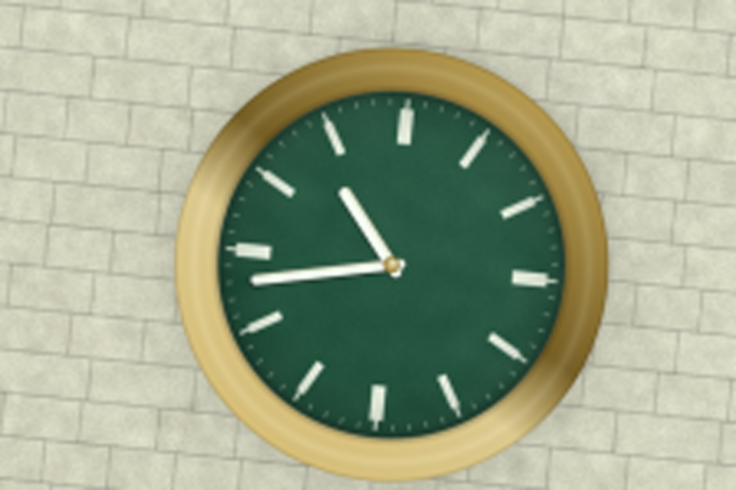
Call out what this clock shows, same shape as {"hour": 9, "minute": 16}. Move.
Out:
{"hour": 10, "minute": 43}
